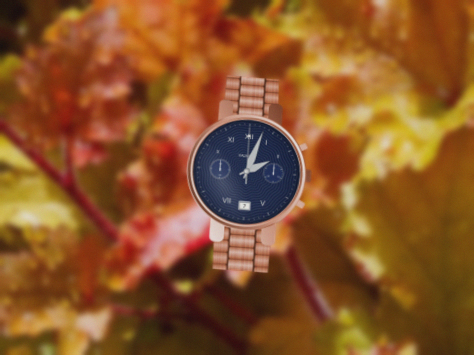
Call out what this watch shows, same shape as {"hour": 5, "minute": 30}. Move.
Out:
{"hour": 2, "minute": 3}
